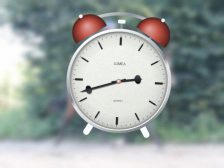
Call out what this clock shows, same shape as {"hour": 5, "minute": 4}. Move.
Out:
{"hour": 2, "minute": 42}
